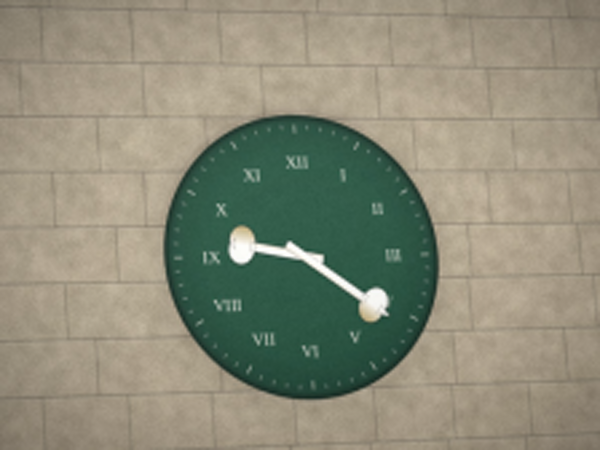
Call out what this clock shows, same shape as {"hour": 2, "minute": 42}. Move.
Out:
{"hour": 9, "minute": 21}
